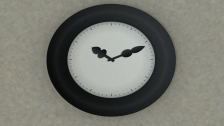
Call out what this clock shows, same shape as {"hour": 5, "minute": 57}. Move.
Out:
{"hour": 10, "minute": 11}
